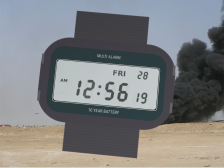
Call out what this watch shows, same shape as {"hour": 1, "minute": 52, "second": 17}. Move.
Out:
{"hour": 12, "minute": 56, "second": 19}
